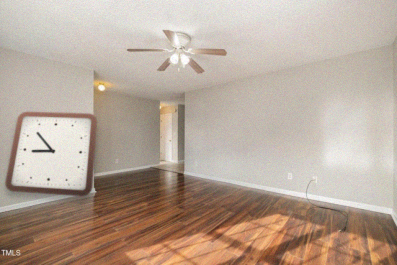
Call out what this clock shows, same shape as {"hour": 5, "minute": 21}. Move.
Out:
{"hour": 8, "minute": 53}
